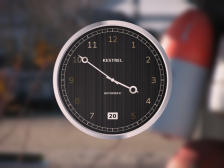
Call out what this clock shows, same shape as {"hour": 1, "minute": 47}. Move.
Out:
{"hour": 3, "minute": 51}
